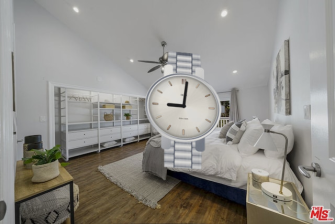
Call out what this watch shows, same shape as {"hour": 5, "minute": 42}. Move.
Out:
{"hour": 9, "minute": 1}
